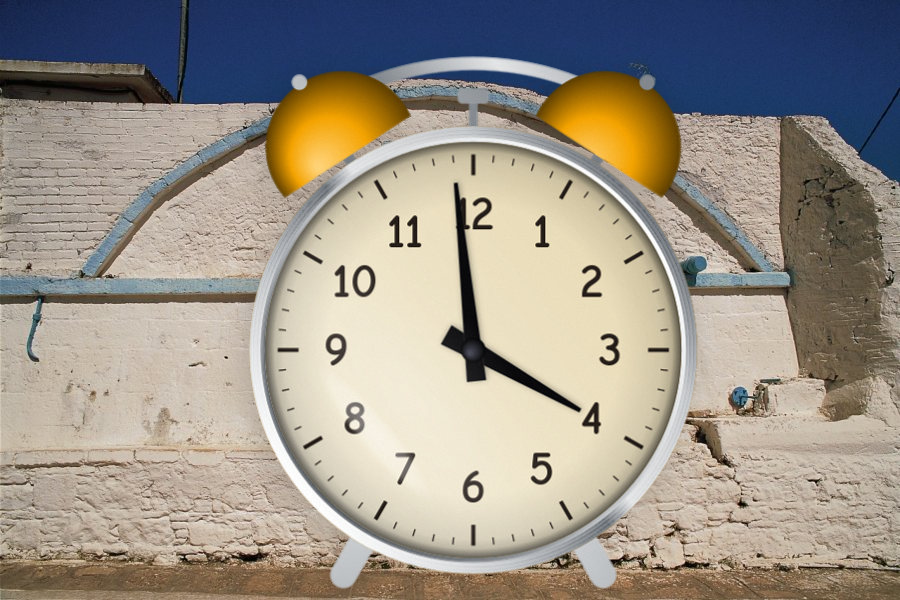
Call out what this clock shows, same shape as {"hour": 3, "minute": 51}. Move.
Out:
{"hour": 3, "minute": 59}
